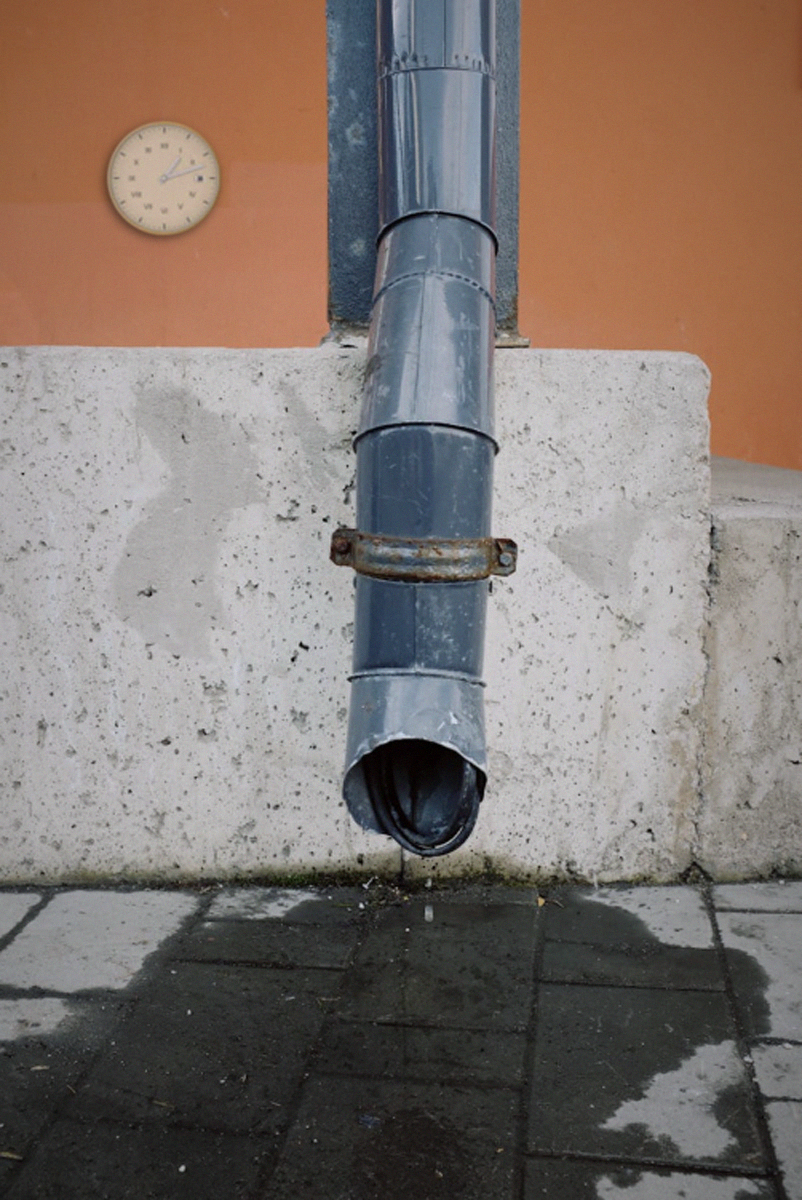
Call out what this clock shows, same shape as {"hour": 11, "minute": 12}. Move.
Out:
{"hour": 1, "minute": 12}
